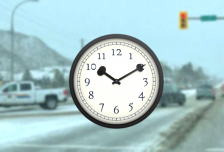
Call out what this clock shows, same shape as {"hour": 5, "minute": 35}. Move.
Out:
{"hour": 10, "minute": 10}
